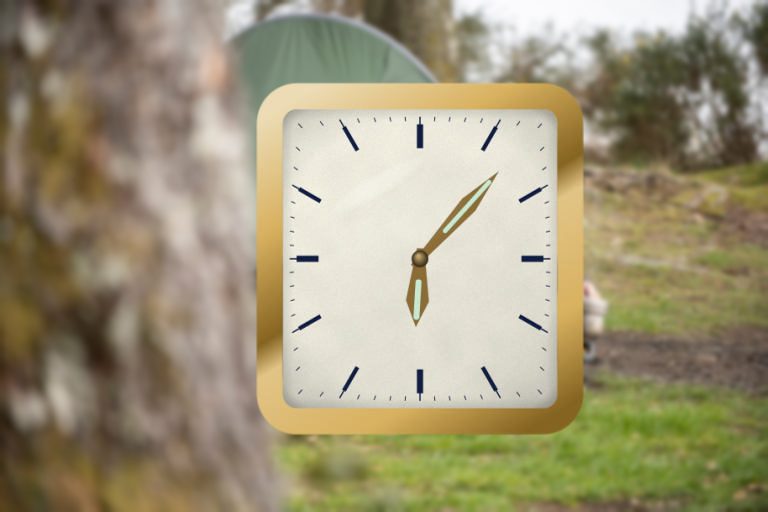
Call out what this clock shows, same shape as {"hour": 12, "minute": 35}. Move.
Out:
{"hour": 6, "minute": 7}
